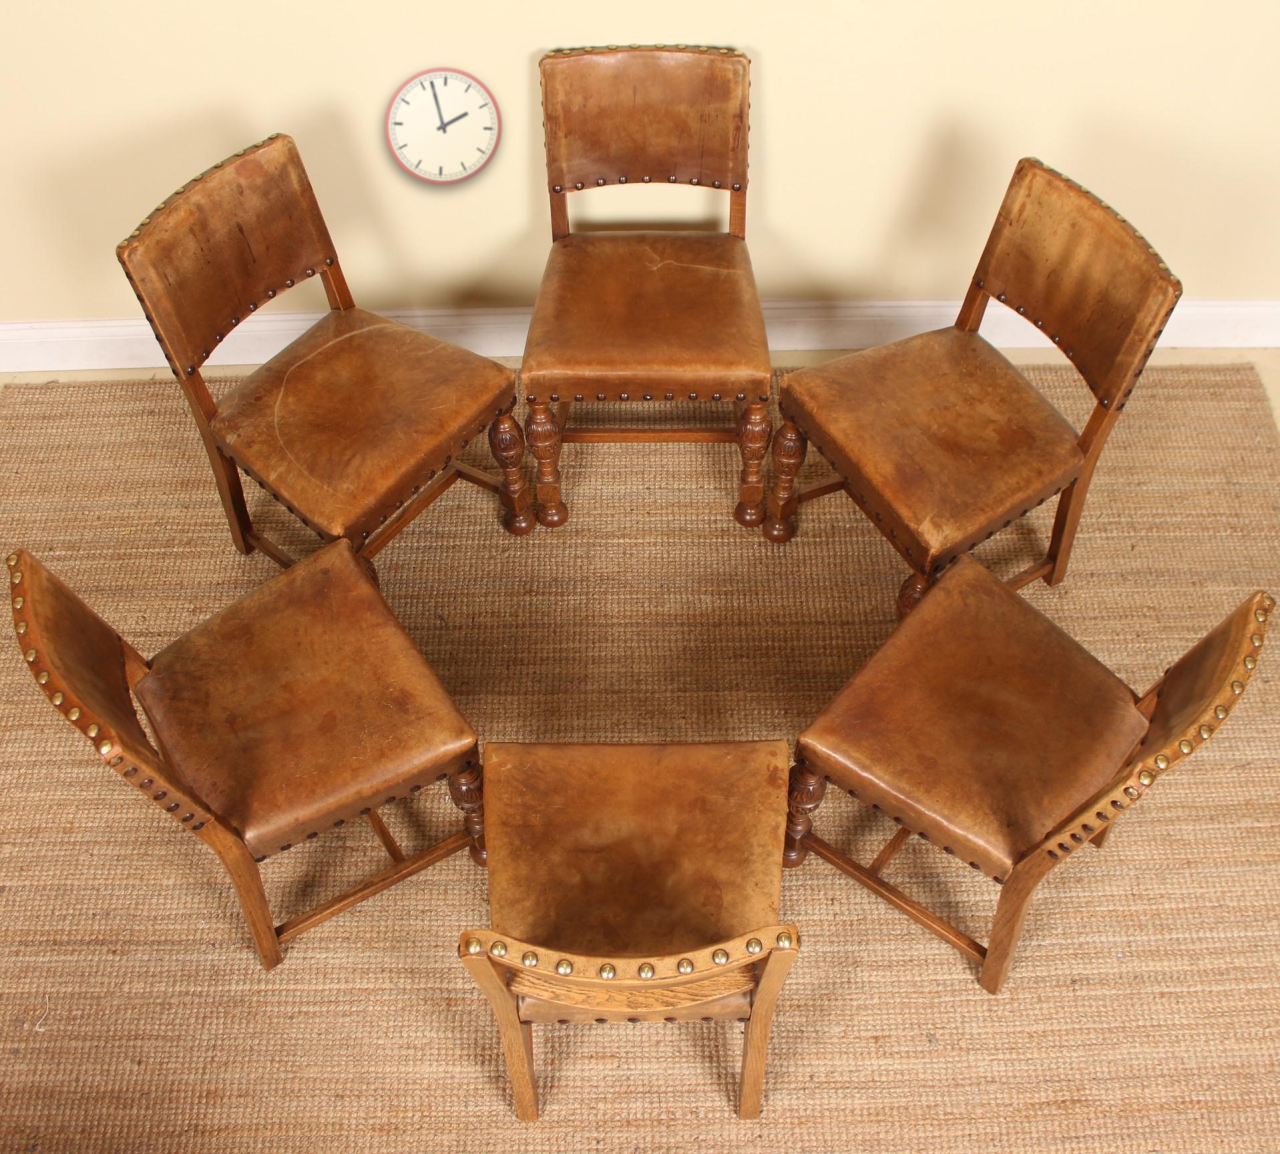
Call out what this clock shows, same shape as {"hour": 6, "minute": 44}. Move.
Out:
{"hour": 1, "minute": 57}
